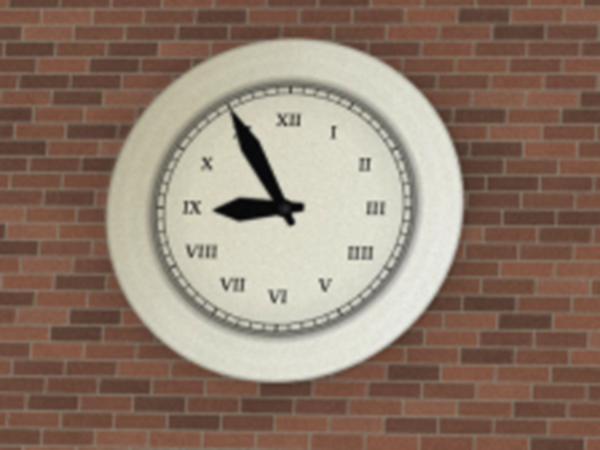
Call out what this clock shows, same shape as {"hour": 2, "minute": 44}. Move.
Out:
{"hour": 8, "minute": 55}
